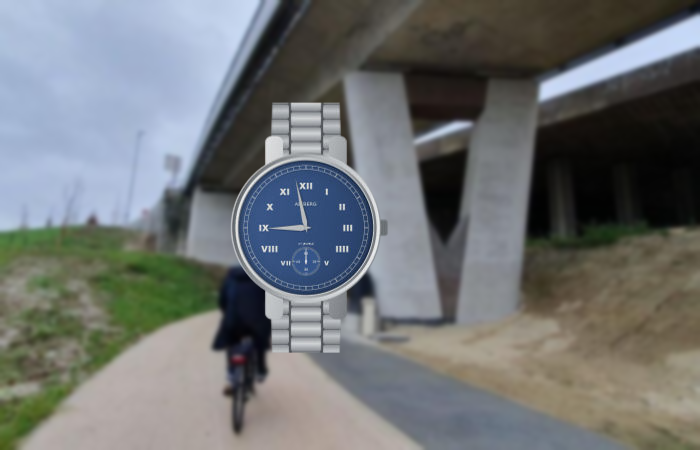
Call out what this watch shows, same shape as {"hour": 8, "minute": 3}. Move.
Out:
{"hour": 8, "minute": 58}
